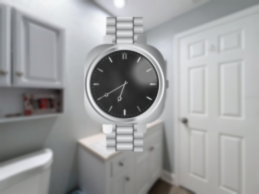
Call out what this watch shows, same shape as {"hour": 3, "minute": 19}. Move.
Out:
{"hour": 6, "minute": 40}
